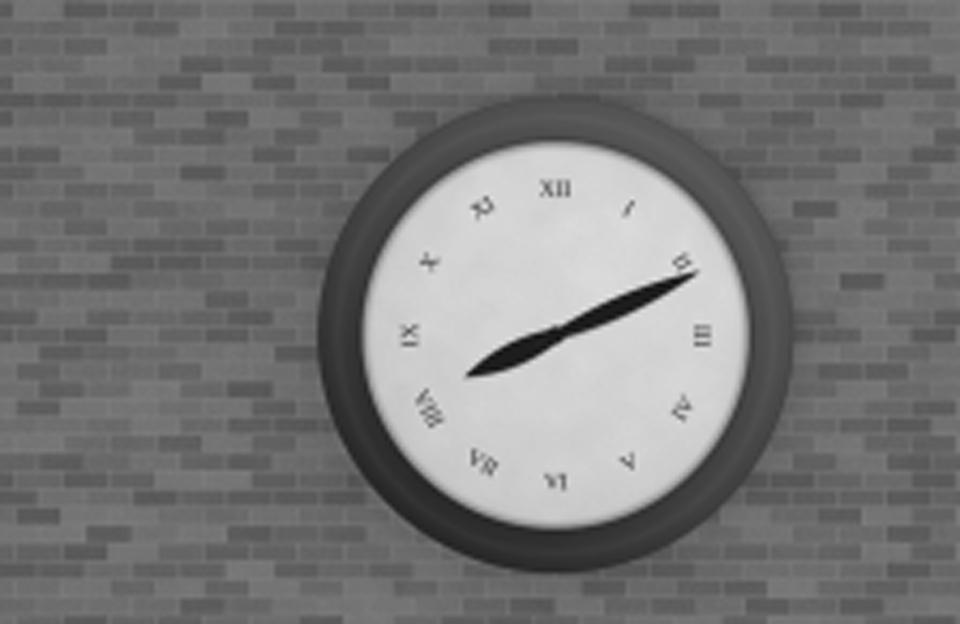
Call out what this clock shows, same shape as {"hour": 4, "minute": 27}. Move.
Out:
{"hour": 8, "minute": 11}
